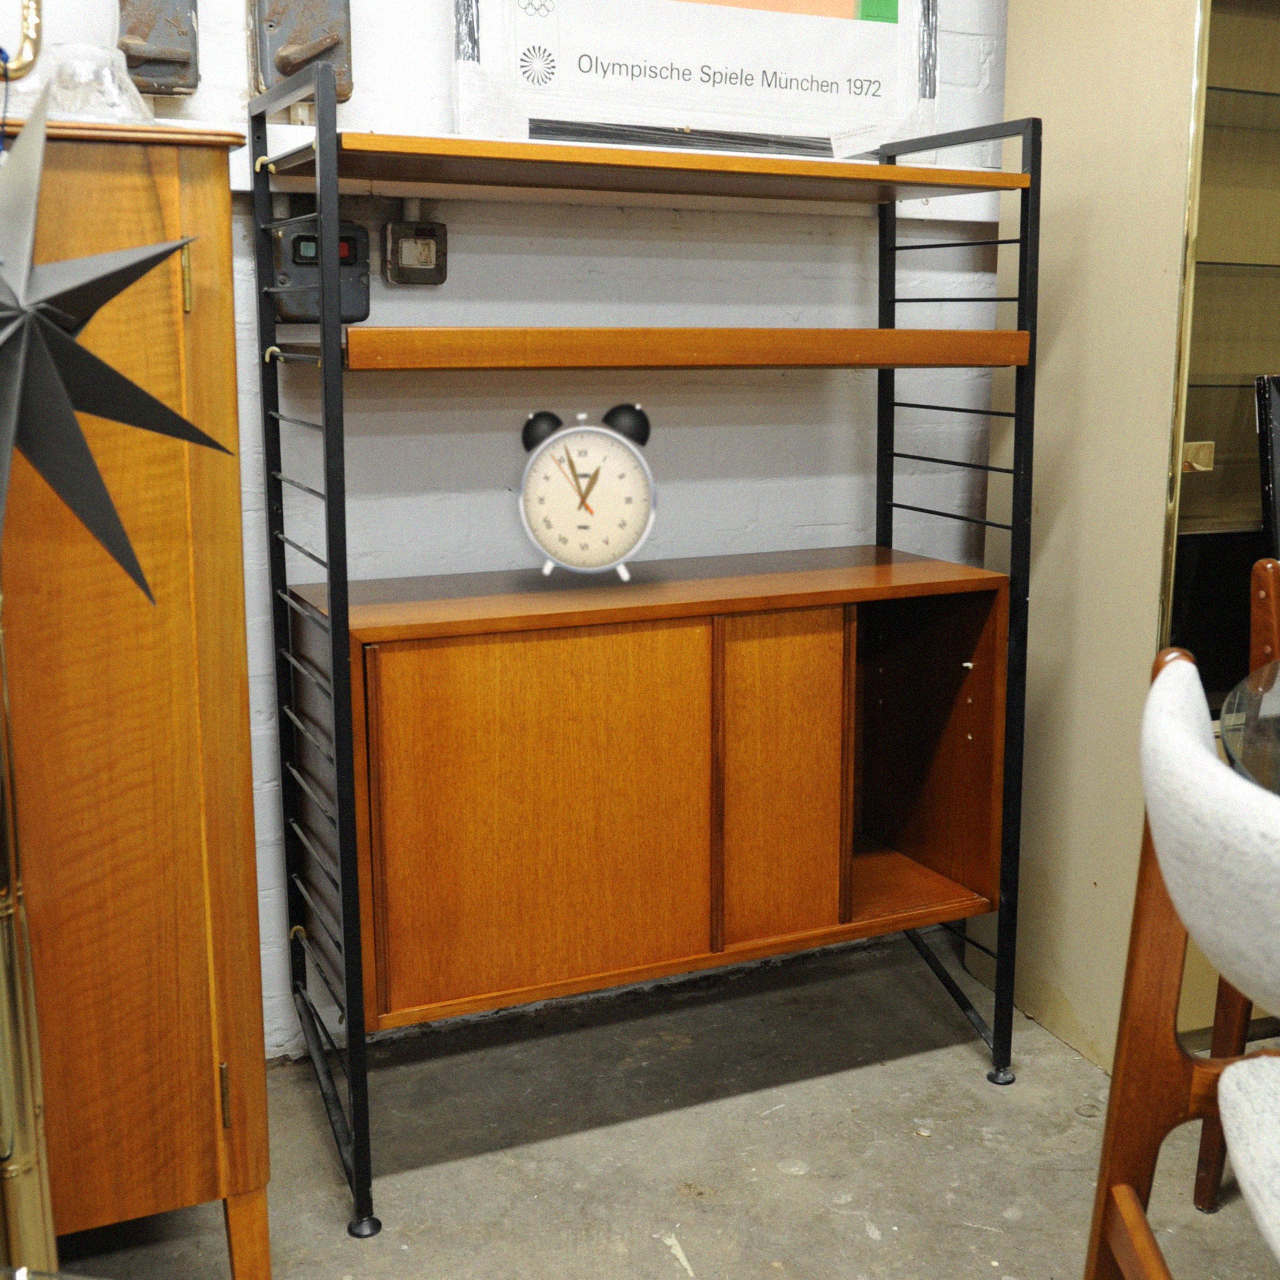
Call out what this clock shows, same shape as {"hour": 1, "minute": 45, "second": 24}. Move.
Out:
{"hour": 12, "minute": 56, "second": 54}
